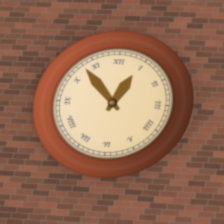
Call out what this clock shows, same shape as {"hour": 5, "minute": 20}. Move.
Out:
{"hour": 12, "minute": 53}
